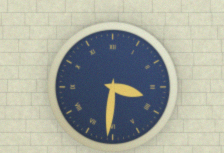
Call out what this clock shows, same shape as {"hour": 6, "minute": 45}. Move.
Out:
{"hour": 3, "minute": 31}
